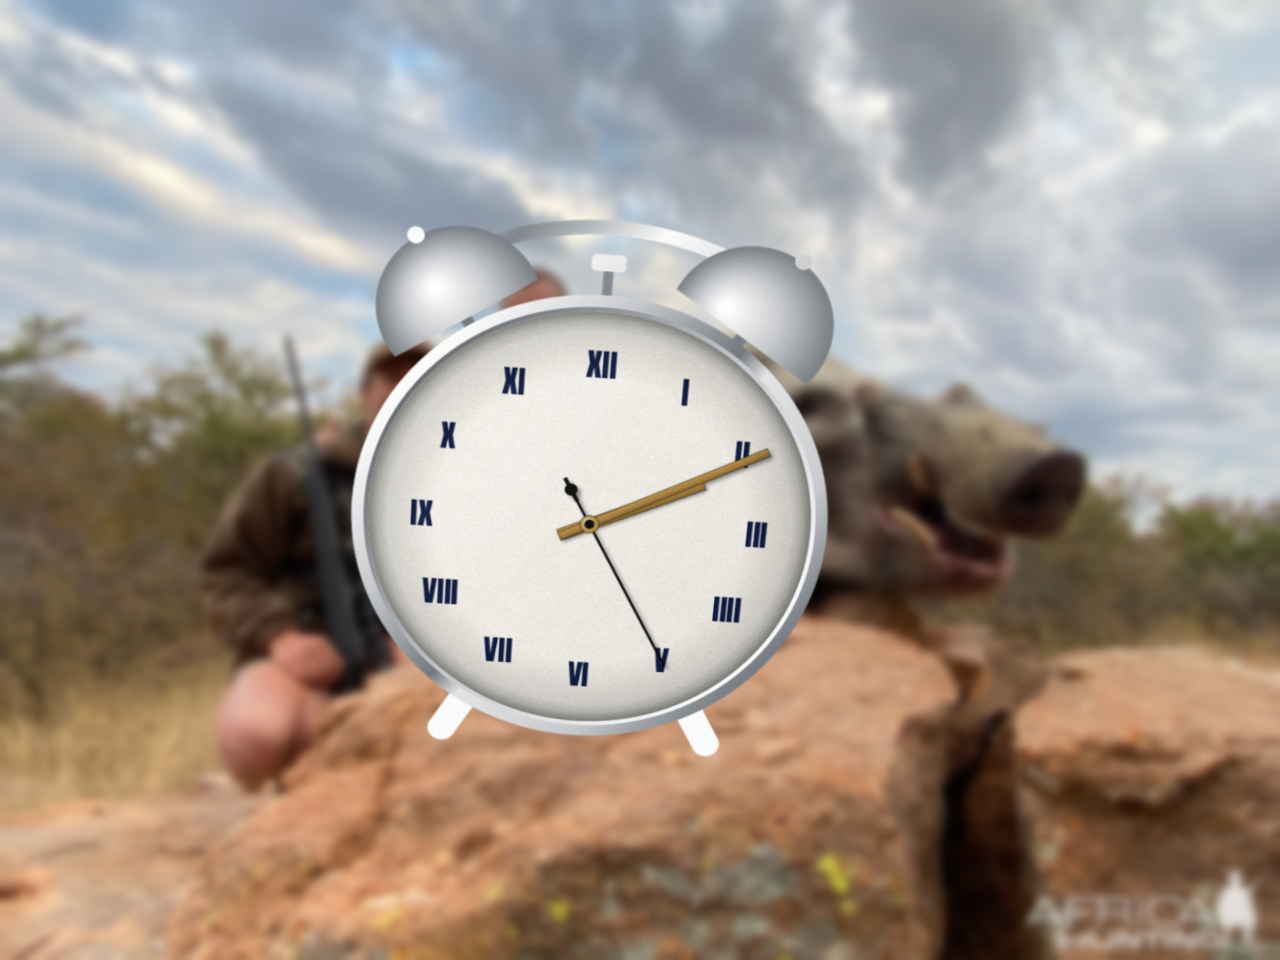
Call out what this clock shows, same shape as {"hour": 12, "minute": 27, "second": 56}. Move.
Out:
{"hour": 2, "minute": 10, "second": 25}
